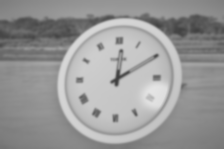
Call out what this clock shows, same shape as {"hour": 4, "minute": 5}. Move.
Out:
{"hour": 12, "minute": 10}
